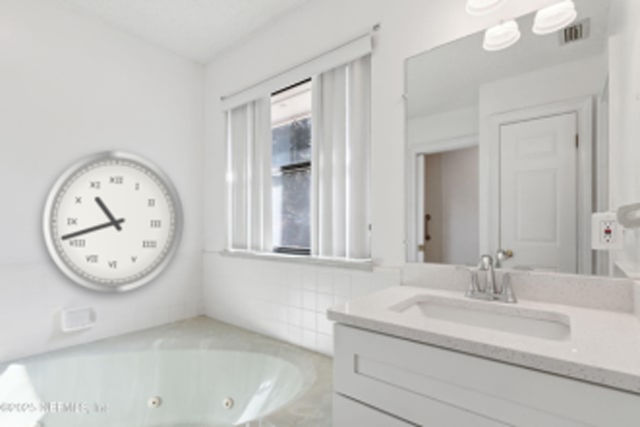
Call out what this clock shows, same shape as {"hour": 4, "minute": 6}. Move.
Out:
{"hour": 10, "minute": 42}
